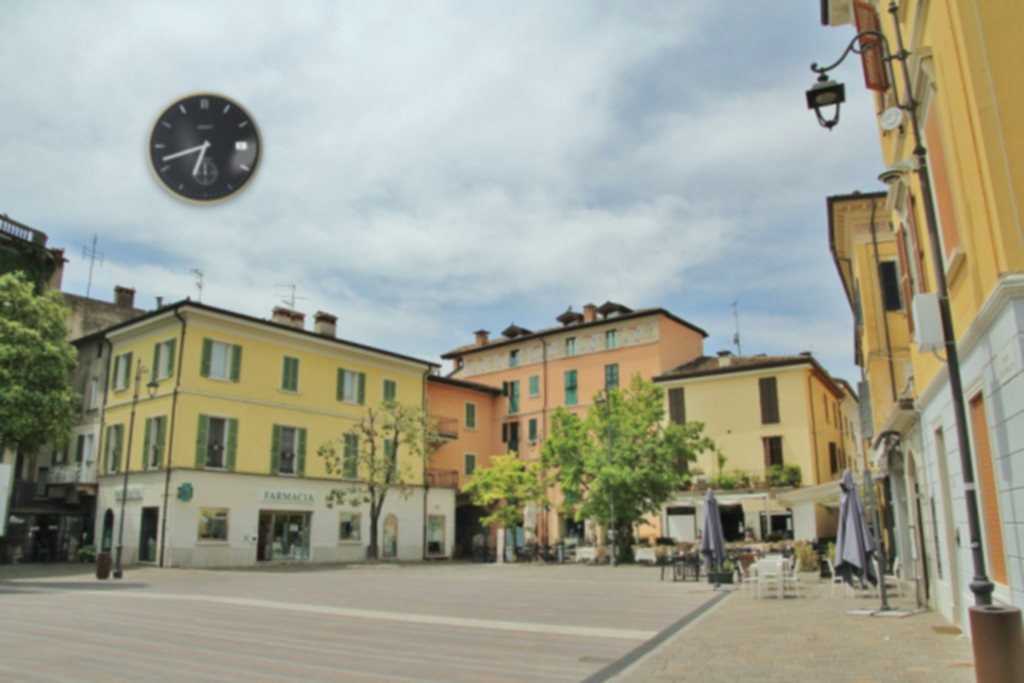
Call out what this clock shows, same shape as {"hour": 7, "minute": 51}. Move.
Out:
{"hour": 6, "minute": 42}
